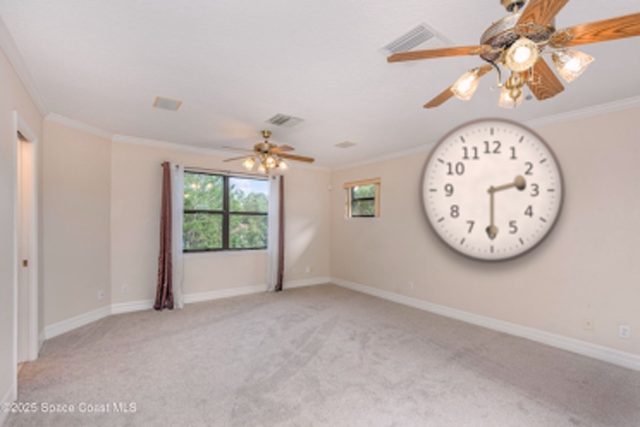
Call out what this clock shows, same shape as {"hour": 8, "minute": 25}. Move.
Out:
{"hour": 2, "minute": 30}
